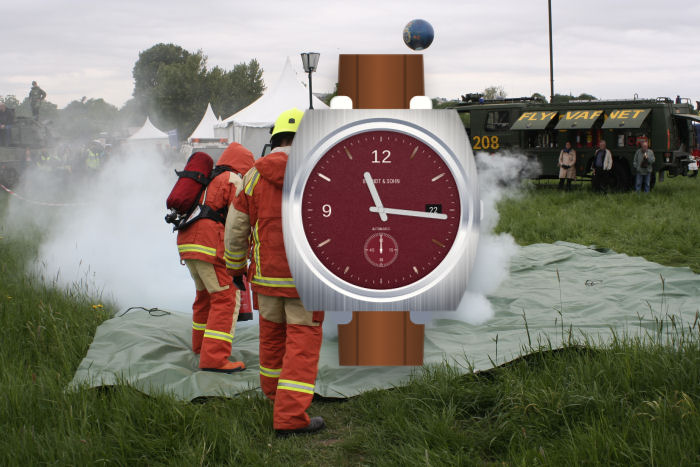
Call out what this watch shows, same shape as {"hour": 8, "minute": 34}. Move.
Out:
{"hour": 11, "minute": 16}
